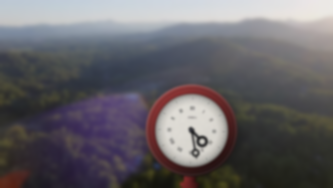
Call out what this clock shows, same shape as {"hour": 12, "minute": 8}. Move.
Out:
{"hour": 4, "minute": 28}
